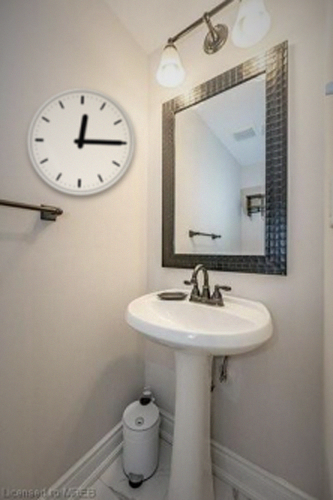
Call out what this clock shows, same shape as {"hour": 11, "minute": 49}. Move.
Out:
{"hour": 12, "minute": 15}
